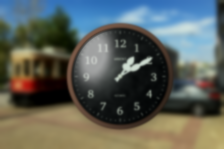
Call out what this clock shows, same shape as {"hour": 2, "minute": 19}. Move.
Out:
{"hour": 1, "minute": 10}
